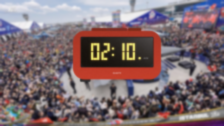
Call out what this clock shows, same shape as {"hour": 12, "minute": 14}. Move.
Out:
{"hour": 2, "minute": 10}
